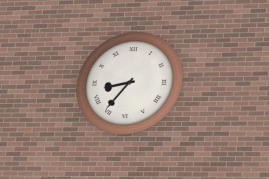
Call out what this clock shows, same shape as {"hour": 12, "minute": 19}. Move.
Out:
{"hour": 8, "minute": 36}
